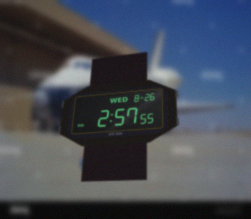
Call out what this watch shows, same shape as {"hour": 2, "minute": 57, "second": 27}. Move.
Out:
{"hour": 2, "minute": 57, "second": 55}
